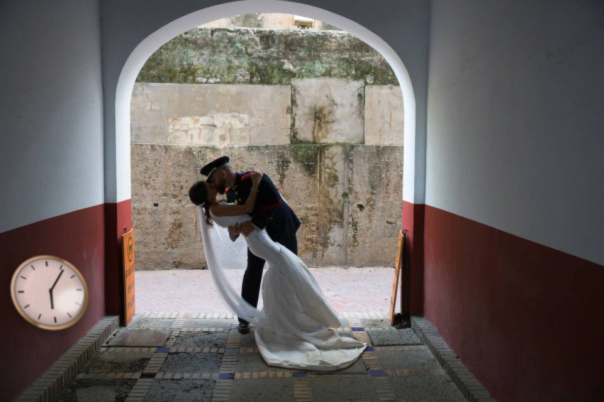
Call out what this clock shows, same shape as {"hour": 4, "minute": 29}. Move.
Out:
{"hour": 6, "minute": 6}
